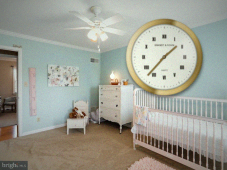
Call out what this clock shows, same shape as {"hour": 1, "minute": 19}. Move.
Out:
{"hour": 1, "minute": 37}
